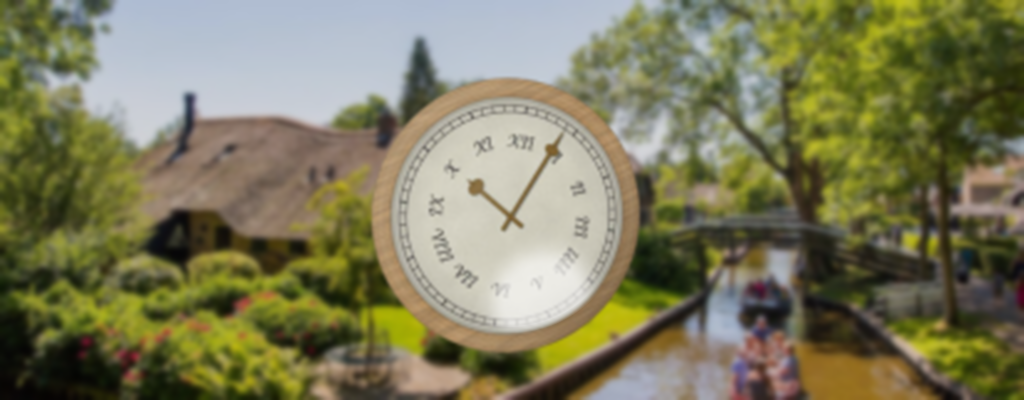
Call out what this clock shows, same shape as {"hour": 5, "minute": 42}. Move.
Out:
{"hour": 10, "minute": 4}
